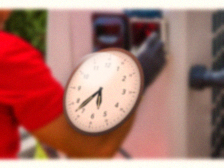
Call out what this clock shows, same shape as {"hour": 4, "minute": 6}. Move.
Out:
{"hour": 5, "minute": 37}
